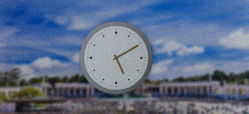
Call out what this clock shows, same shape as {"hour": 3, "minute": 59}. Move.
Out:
{"hour": 5, "minute": 10}
